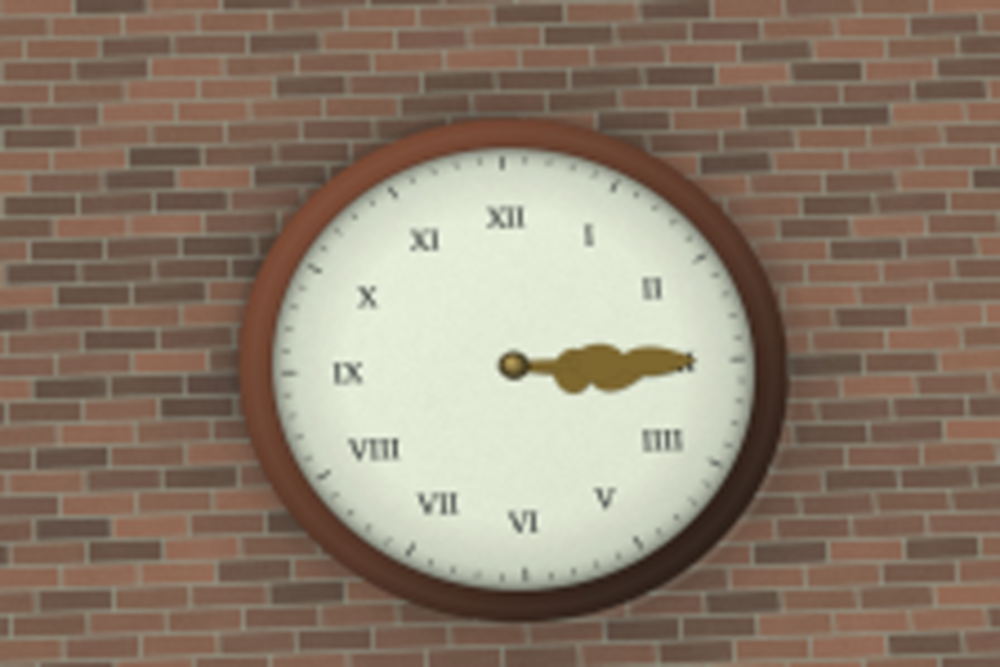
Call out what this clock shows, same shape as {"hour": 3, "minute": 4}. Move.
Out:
{"hour": 3, "minute": 15}
